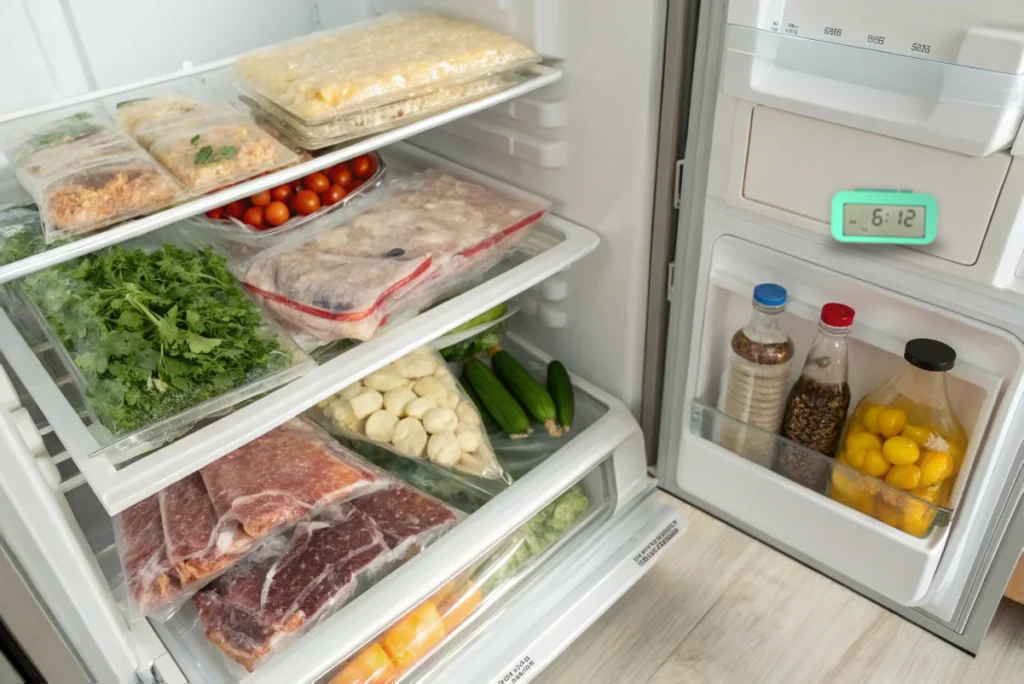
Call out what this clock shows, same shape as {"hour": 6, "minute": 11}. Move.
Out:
{"hour": 6, "minute": 12}
